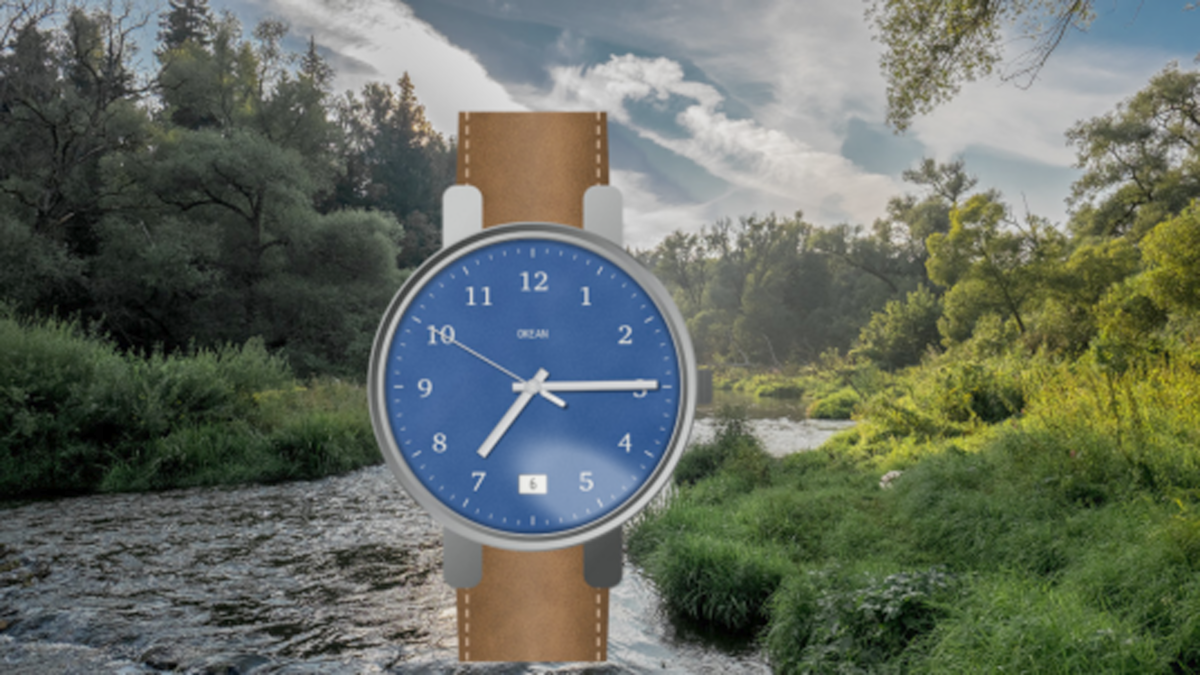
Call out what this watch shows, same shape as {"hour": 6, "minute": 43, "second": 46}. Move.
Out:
{"hour": 7, "minute": 14, "second": 50}
